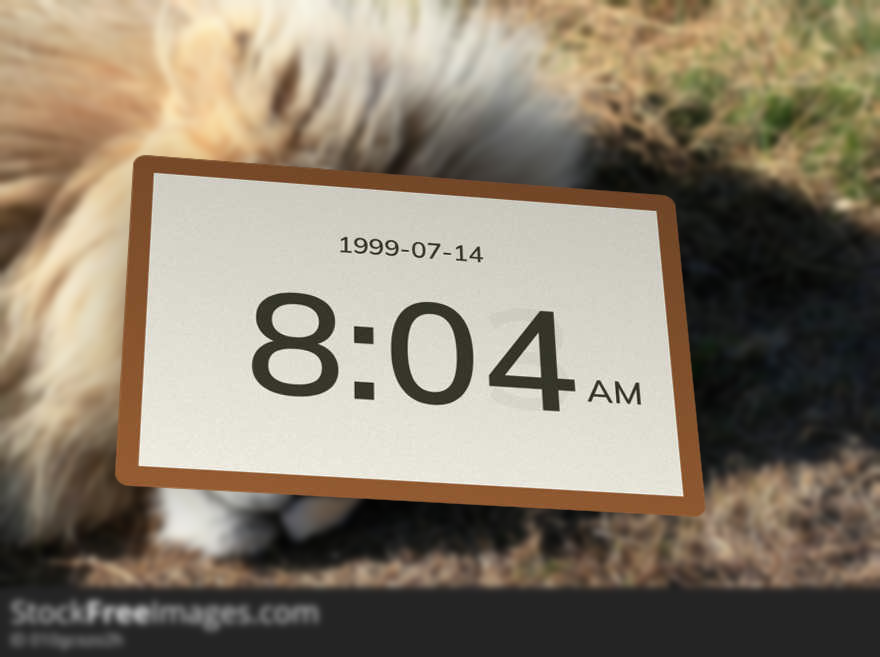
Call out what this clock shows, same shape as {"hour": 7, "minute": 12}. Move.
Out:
{"hour": 8, "minute": 4}
